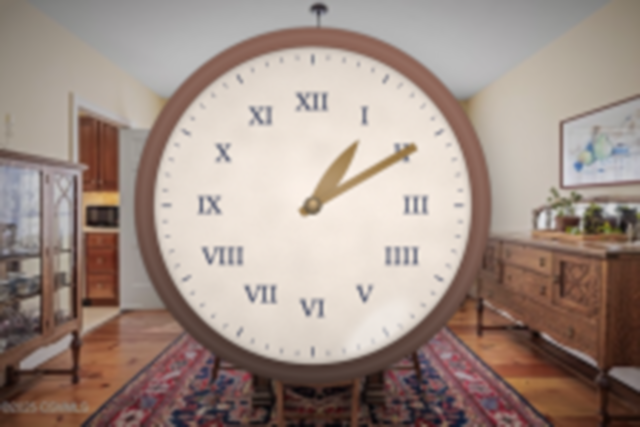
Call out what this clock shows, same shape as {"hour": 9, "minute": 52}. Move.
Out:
{"hour": 1, "minute": 10}
